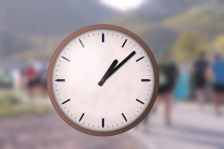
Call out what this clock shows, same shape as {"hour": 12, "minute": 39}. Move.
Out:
{"hour": 1, "minute": 8}
